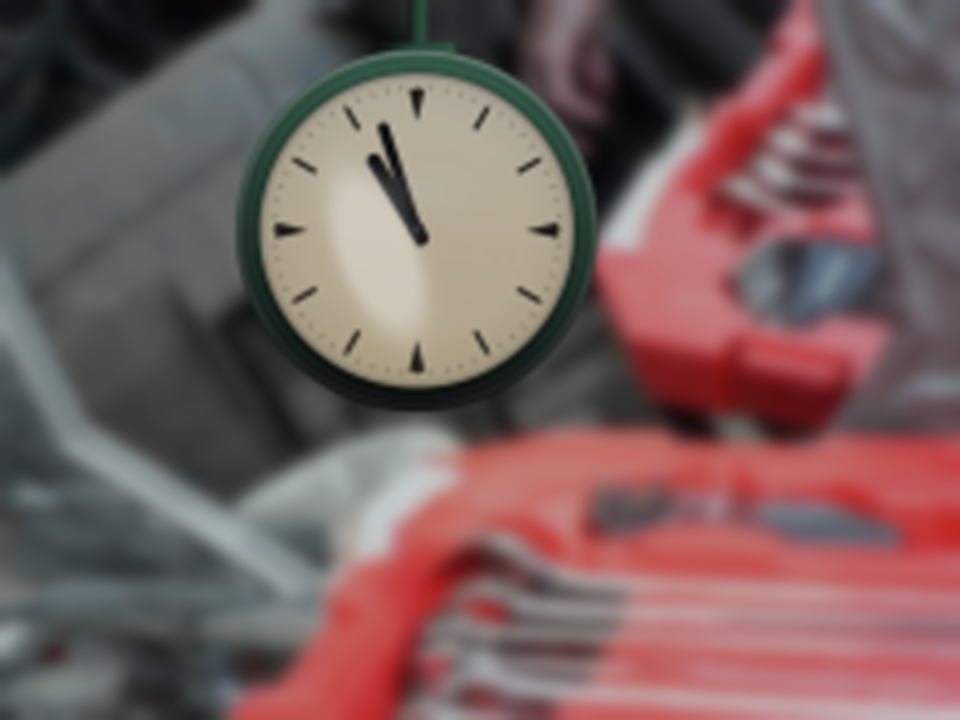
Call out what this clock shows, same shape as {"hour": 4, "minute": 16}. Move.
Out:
{"hour": 10, "minute": 57}
